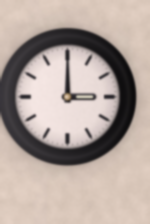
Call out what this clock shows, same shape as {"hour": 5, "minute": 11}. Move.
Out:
{"hour": 3, "minute": 0}
